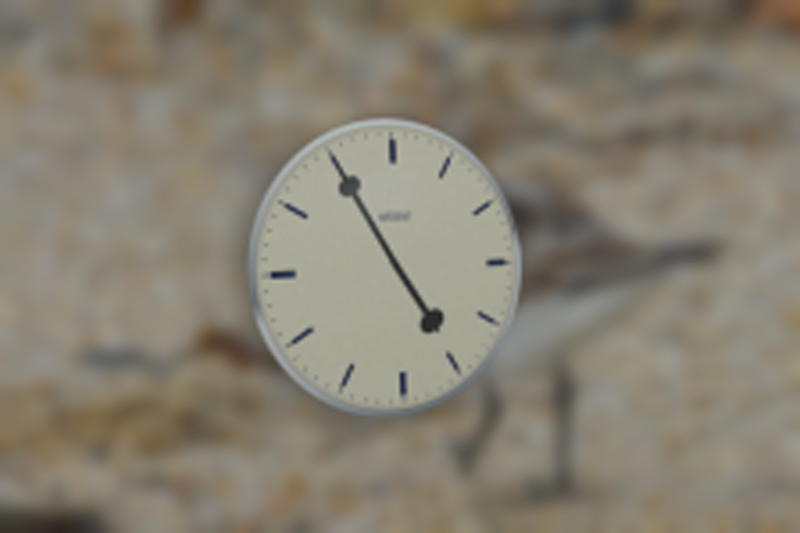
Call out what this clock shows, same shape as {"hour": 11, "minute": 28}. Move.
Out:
{"hour": 4, "minute": 55}
